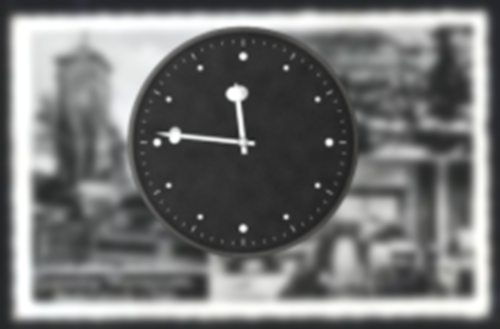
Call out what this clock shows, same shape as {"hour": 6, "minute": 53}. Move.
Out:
{"hour": 11, "minute": 46}
